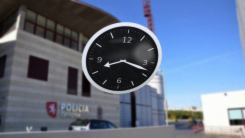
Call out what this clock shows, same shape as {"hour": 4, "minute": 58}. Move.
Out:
{"hour": 8, "minute": 18}
